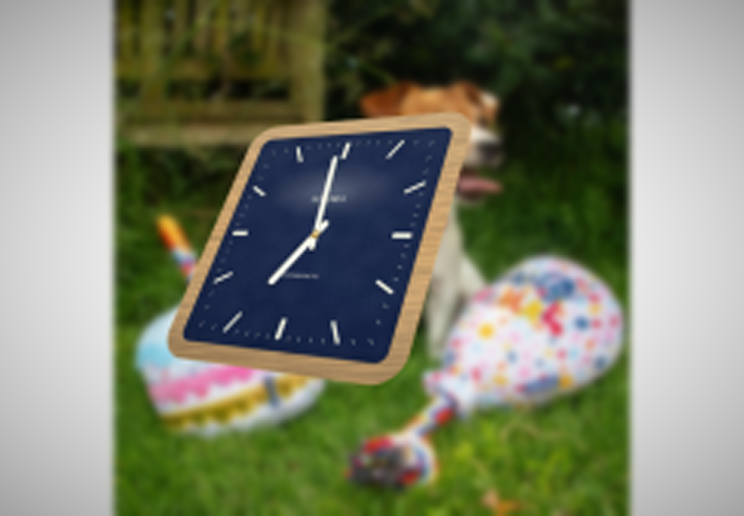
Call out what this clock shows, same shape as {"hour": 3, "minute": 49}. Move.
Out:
{"hour": 6, "minute": 59}
